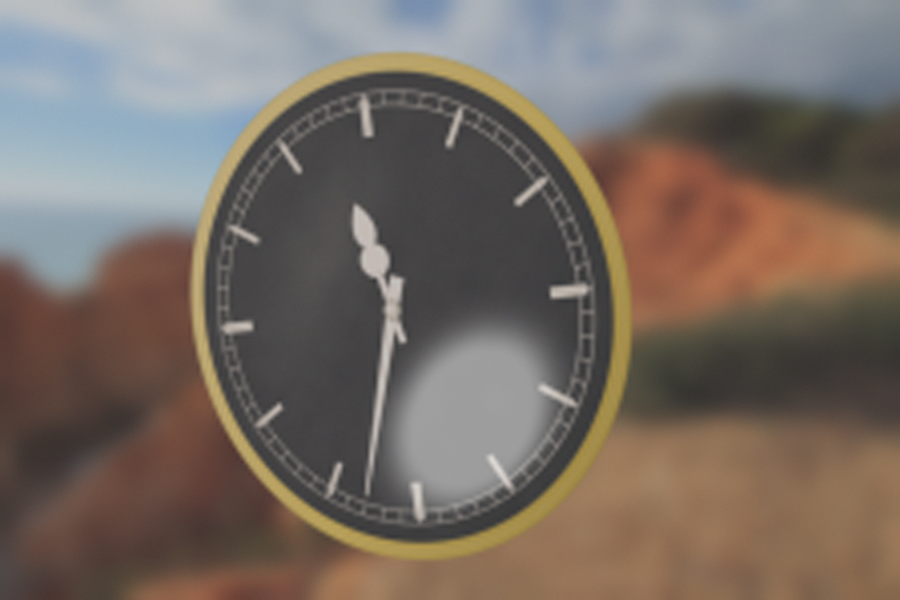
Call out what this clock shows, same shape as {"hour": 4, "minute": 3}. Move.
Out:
{"hour": 11, "minute": 33}
